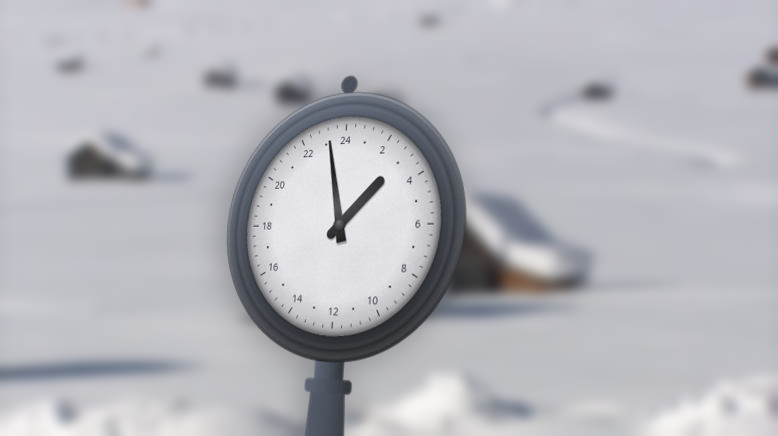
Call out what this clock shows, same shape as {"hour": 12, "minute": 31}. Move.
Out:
{"hour": 2, "minute": 58}
